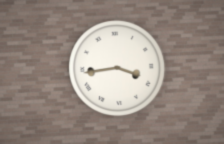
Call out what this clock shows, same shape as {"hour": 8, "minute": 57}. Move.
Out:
{"hour": 3, "minute": 44}
